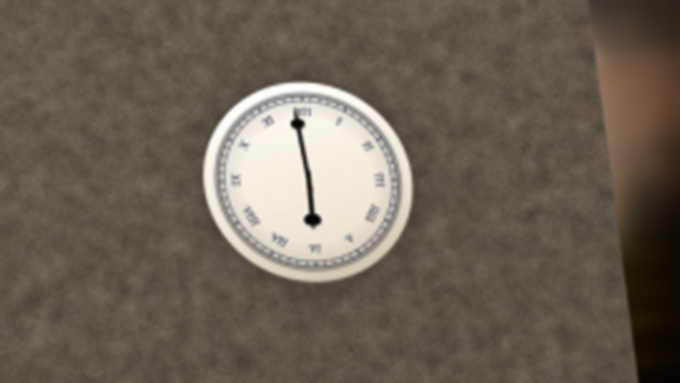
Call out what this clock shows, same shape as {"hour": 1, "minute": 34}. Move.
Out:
{"hour": 5, "minute": 59}
